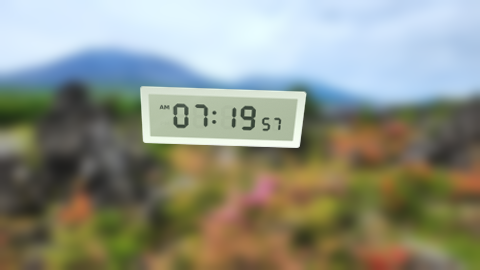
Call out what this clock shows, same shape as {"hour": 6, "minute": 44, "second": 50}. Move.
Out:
{"hour": 7, "minute": 19, "second": 57}
